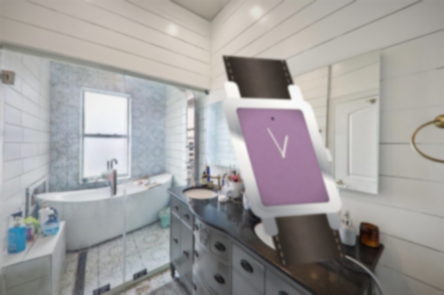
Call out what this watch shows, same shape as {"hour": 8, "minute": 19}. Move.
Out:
{"hour": 12, "minute": 57}
